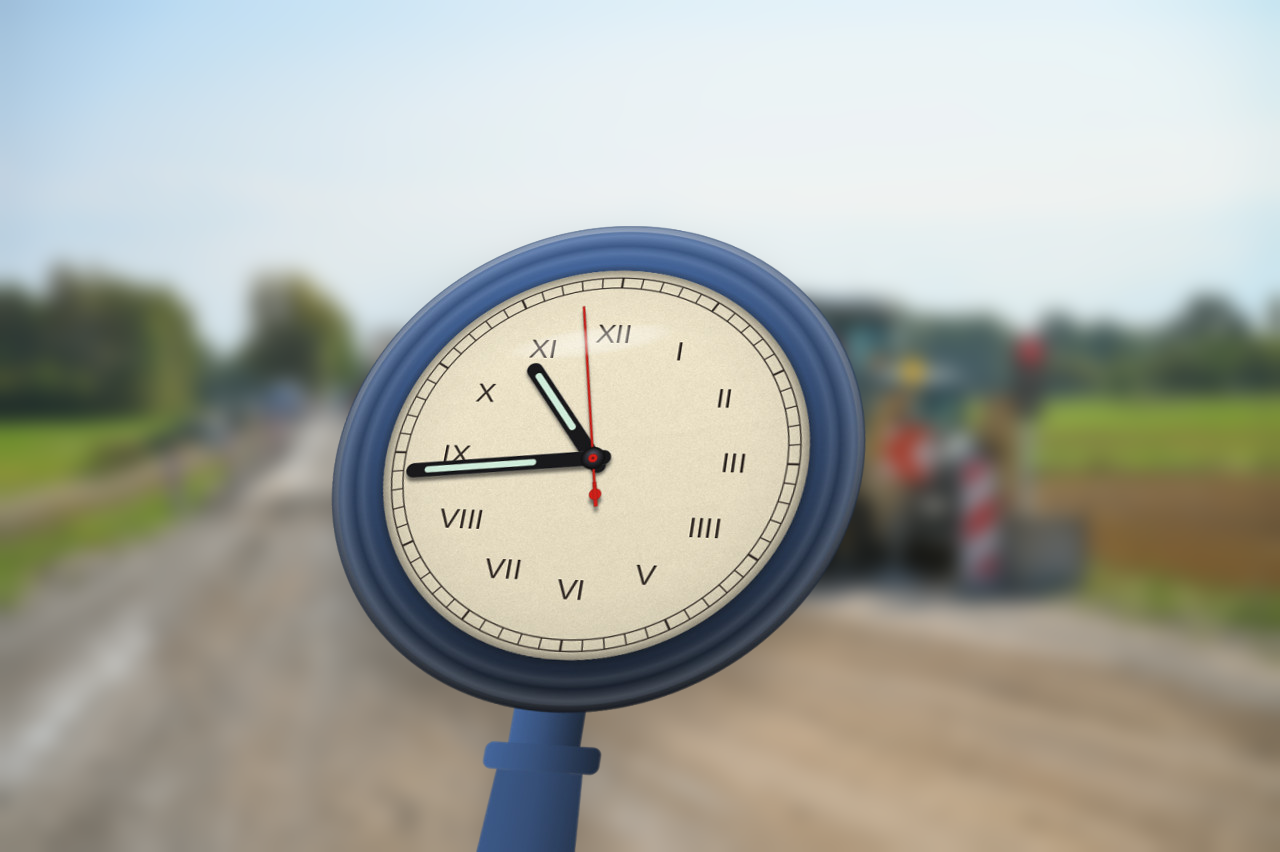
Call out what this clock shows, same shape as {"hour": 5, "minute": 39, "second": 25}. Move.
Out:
{"hour": 10, "minute": 43, "second": 58}
